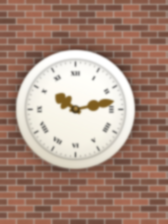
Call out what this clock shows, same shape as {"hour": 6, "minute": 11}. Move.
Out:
{"hour": 10, "minute": 13}
